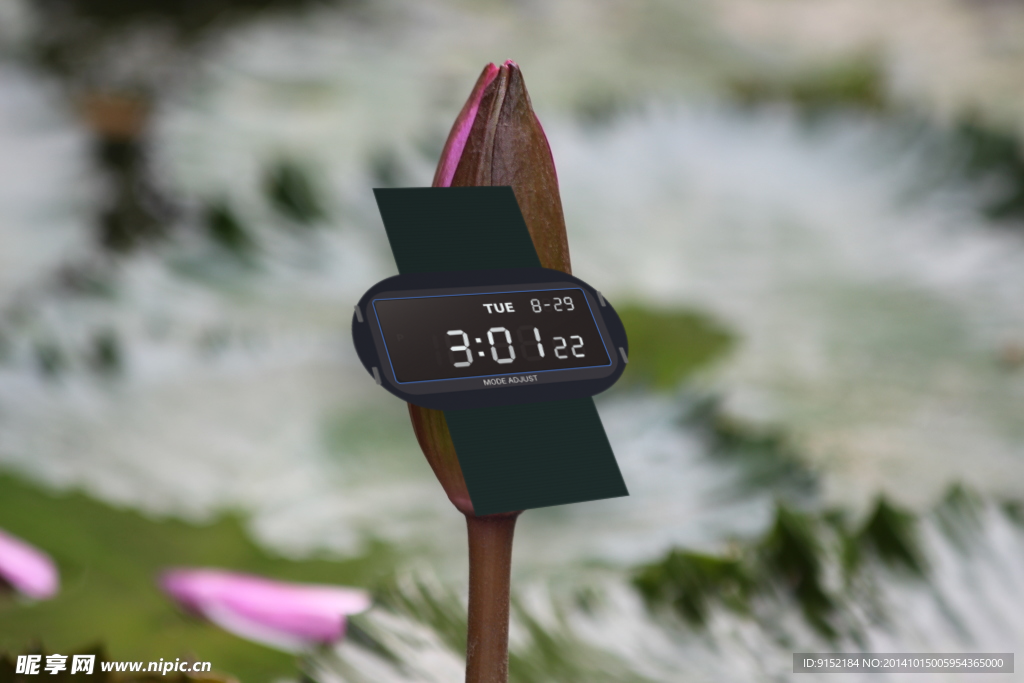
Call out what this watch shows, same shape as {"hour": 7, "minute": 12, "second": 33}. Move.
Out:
{"hour": 3, "minute": 1, "second": 22}
